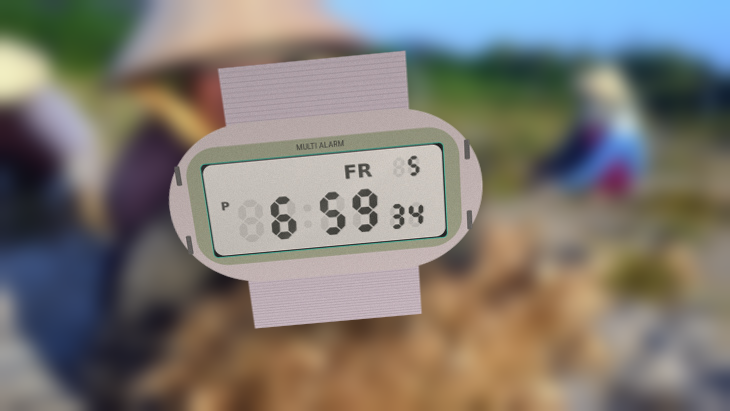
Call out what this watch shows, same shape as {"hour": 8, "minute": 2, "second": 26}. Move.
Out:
{"hour": 6, "minute": 59, "second": 34}
